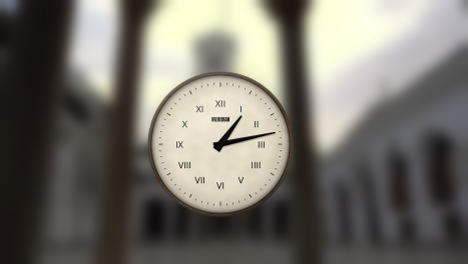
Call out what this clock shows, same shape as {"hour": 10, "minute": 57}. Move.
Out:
{"hour": 1, "minute": 13}
